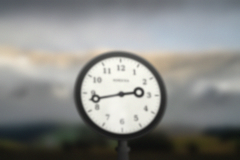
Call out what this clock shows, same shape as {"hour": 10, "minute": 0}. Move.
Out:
{"hour": 2, "minute": 43}
